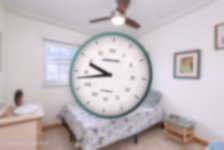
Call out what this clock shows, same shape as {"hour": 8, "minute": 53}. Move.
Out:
{"hour": 9, "minute": 43}
